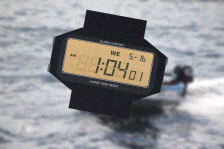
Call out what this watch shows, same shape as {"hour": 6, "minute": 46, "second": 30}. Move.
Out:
{"hour": 1, "minute": 4, "second": 1}
